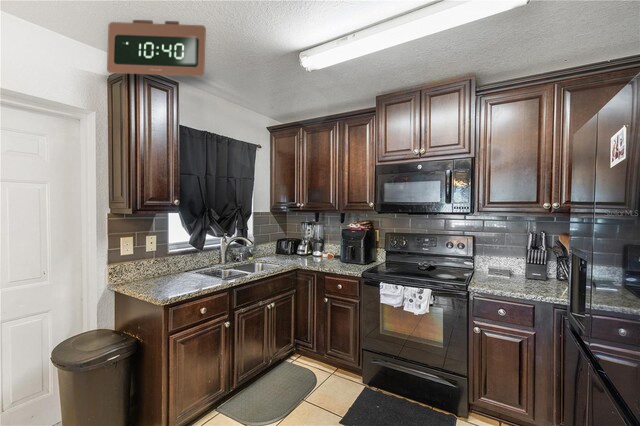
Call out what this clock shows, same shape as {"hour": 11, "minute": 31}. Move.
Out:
{"hour": 10, "minute": 40}
